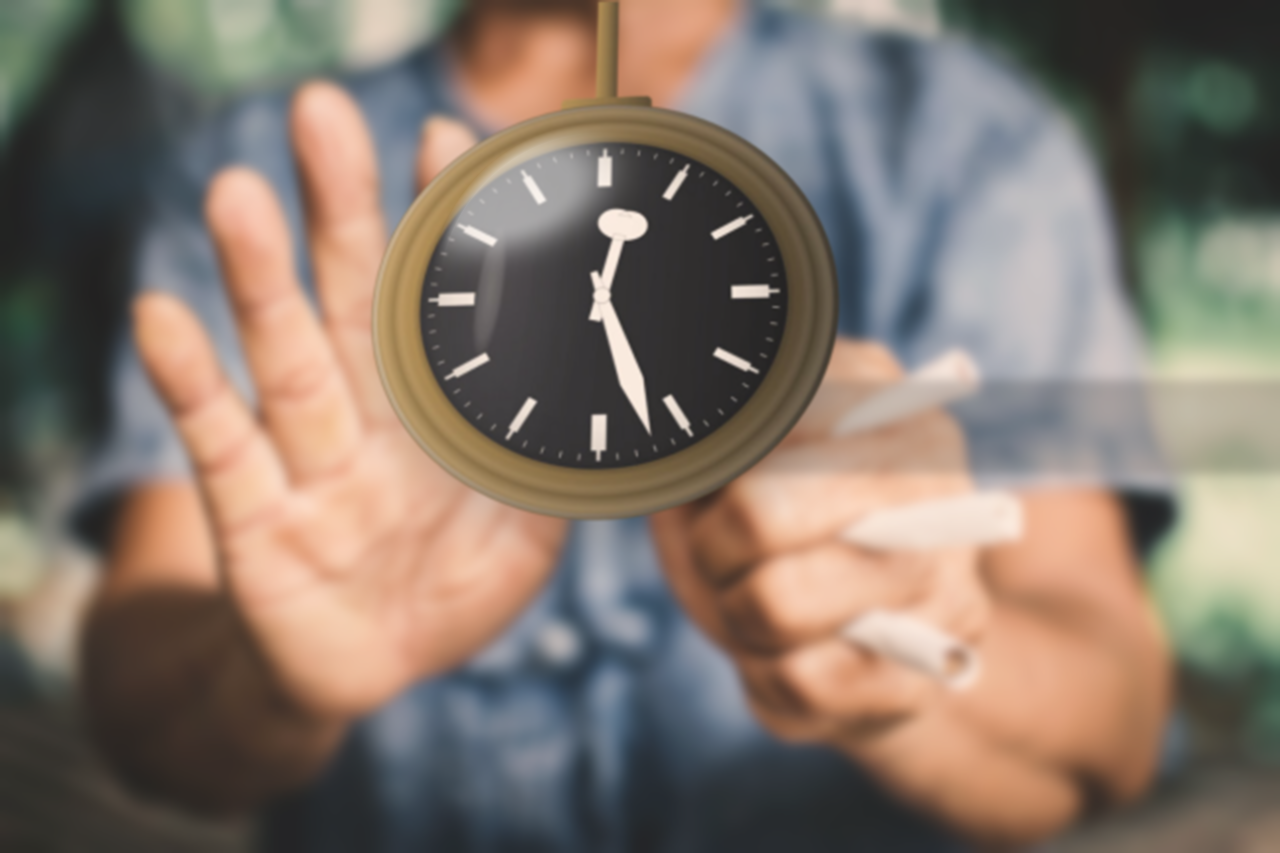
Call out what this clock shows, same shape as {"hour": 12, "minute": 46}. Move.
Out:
{"hour": 12, "minute": 27}
